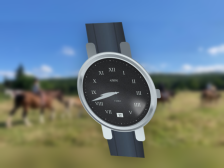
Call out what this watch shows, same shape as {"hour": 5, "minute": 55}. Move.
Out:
{"hour": 8, "minute": 42}
